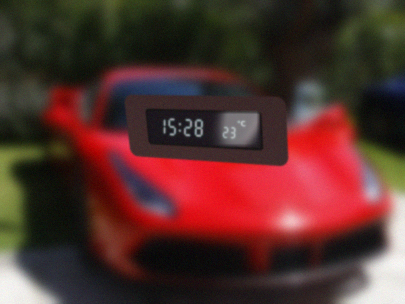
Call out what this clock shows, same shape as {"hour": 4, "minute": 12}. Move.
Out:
{"hour": 15, "minute": 28}
